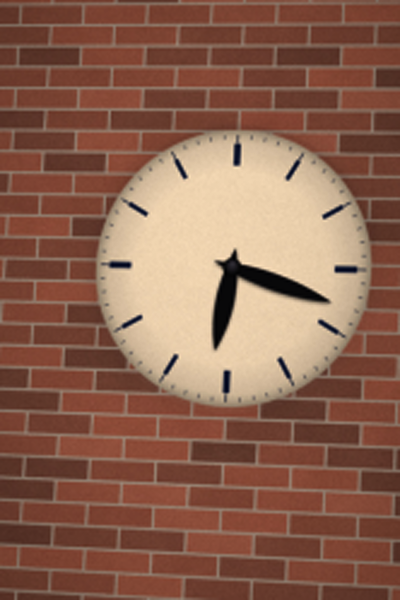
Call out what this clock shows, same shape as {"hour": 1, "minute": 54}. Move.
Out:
{"hour": 6, "minute": 18}
